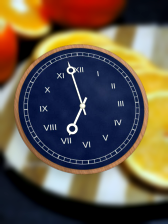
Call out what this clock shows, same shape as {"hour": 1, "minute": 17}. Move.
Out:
{"hour": 6, "minute": 58}
